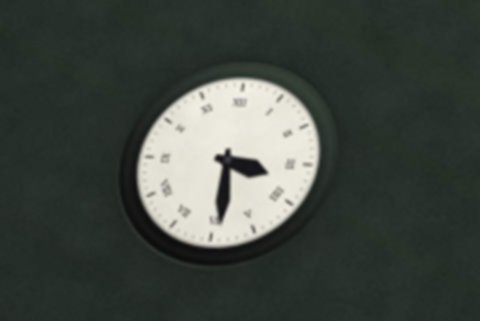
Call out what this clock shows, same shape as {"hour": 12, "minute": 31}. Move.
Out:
{"hour": 3, "minute": 29}
